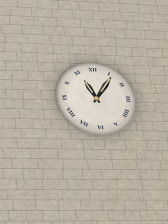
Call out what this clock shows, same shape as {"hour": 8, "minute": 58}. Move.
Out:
{"hour": 11, "minute": 6}
